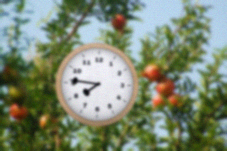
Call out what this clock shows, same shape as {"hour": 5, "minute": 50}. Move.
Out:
{"hour": 7, "minute": 46}
